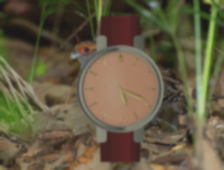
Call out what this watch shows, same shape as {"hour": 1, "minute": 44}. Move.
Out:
{"hour": 5, "minute": 19}
